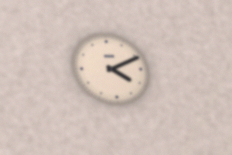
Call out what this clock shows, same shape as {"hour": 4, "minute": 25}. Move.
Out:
{"hour": 4, "minute": 11}
